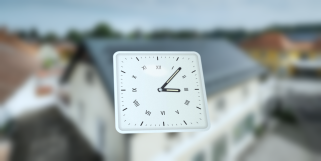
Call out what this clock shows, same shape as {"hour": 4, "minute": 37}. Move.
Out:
{"hour": 3, "minute": 7}
